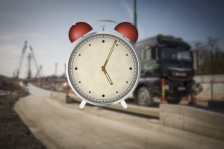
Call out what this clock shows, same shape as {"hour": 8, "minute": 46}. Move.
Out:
{"hour": 5, "minute": 4}
